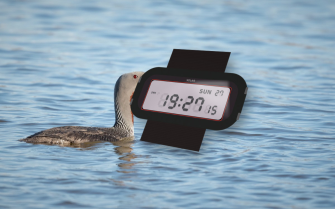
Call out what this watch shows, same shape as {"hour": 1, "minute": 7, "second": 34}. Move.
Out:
{"hour": 19, "minute": 27, "second": 15}
